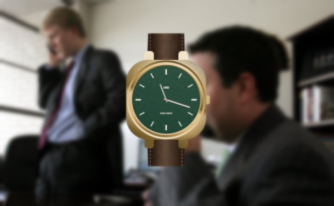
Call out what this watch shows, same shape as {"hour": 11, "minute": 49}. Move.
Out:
{"hour": 11, "minute": 18}
